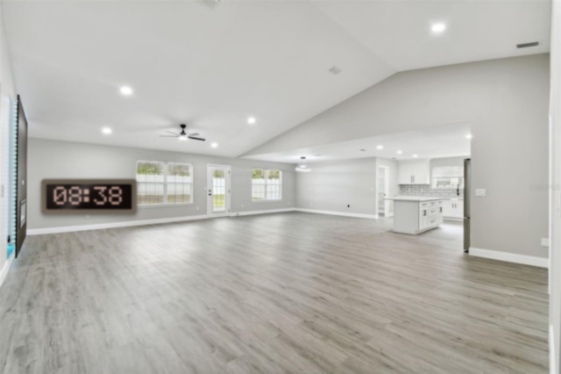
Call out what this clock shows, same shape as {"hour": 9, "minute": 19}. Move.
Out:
{"hour": 8, "minute": 38}
